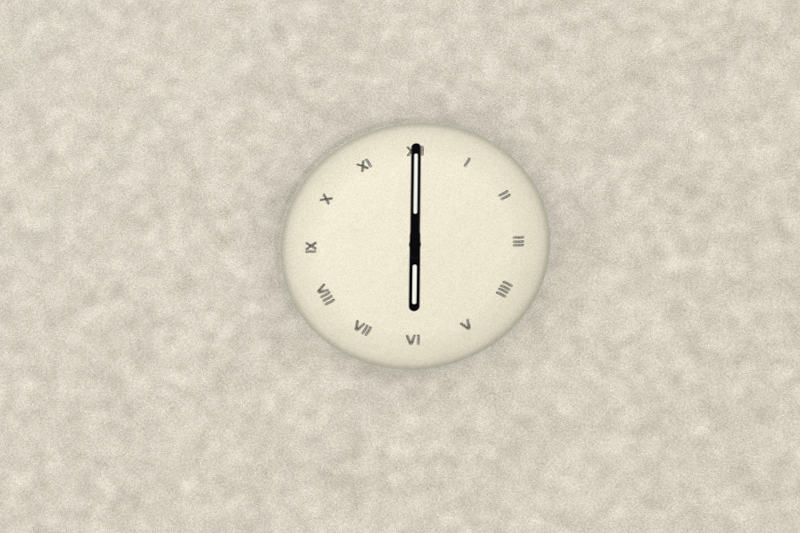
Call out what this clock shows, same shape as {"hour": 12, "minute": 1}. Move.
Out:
{"hour": 6, "minute": 0}
